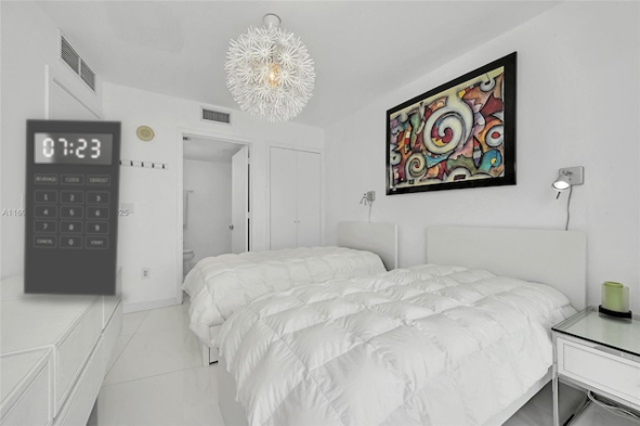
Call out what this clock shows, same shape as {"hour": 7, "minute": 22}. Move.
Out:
{"hour": 7, "minute": 23}
